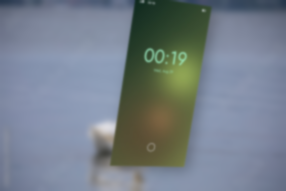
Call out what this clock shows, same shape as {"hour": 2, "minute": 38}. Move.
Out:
{"hour": 0, "minute": 19}
